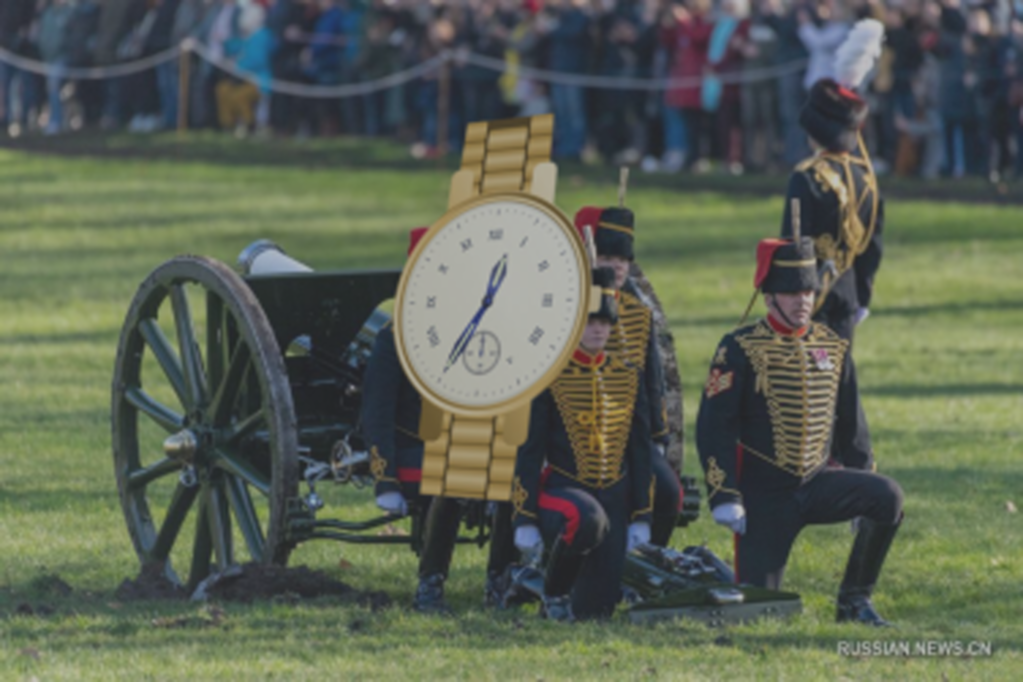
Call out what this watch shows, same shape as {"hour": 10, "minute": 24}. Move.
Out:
{"hour": 12, "minute": 35}
